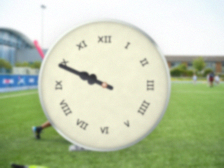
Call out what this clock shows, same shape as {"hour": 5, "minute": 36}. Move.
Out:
{"hour": 9, "minute": 49}
